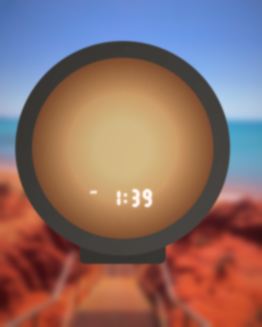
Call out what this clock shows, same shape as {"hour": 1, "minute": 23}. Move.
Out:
{"hour": 1, "minute": 39}
